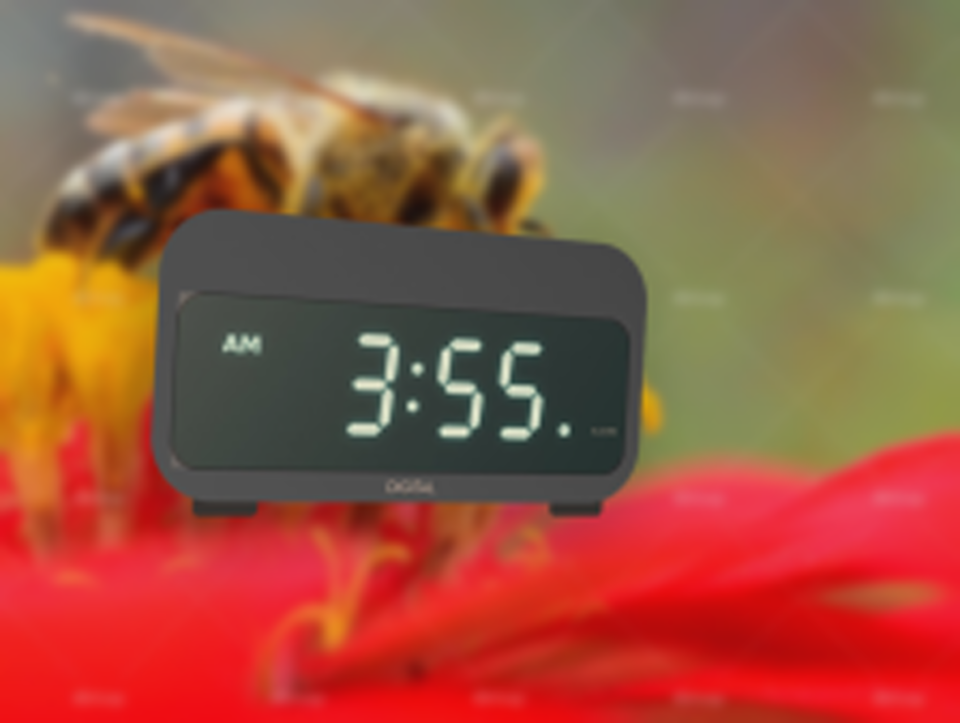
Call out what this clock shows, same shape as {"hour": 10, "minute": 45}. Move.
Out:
{"hour": 3, "minute": 55}
